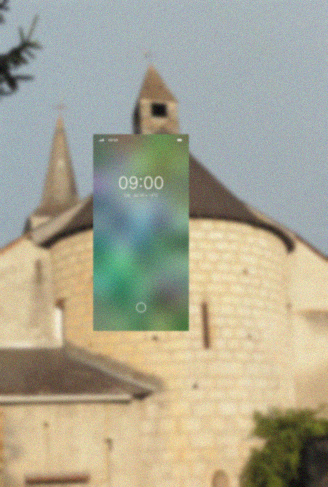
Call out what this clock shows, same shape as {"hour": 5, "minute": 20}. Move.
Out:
{"hour": 9, "minute": 0}
